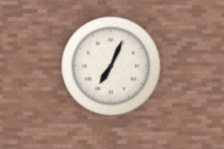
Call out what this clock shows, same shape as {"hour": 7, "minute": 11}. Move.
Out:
{"hour": 7, "minute": 4}
